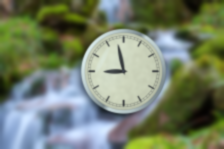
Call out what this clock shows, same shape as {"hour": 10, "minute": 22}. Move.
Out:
{"hour": 8, "minute": 58}
